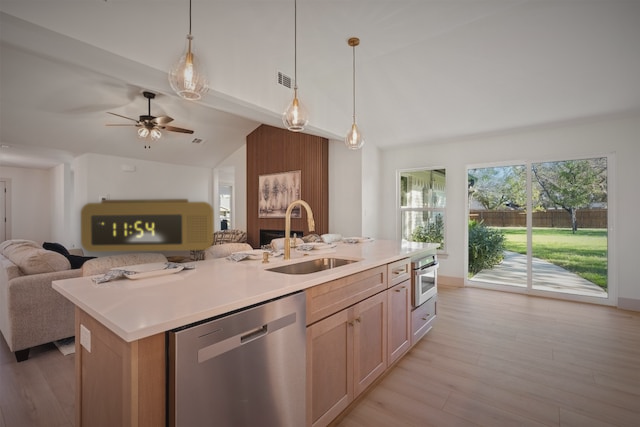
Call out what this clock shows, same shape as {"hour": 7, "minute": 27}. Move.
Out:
{"hour": 11, "minute": 54}
